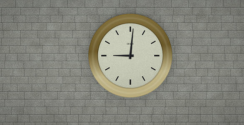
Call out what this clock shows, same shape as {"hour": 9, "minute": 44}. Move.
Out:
{"hour": 9, "minute": 1}
